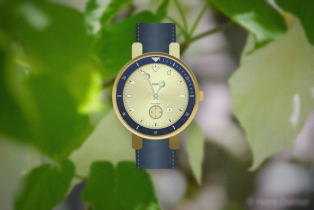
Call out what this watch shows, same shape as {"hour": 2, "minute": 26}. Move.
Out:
{"hour": 12, "minute": 56}
